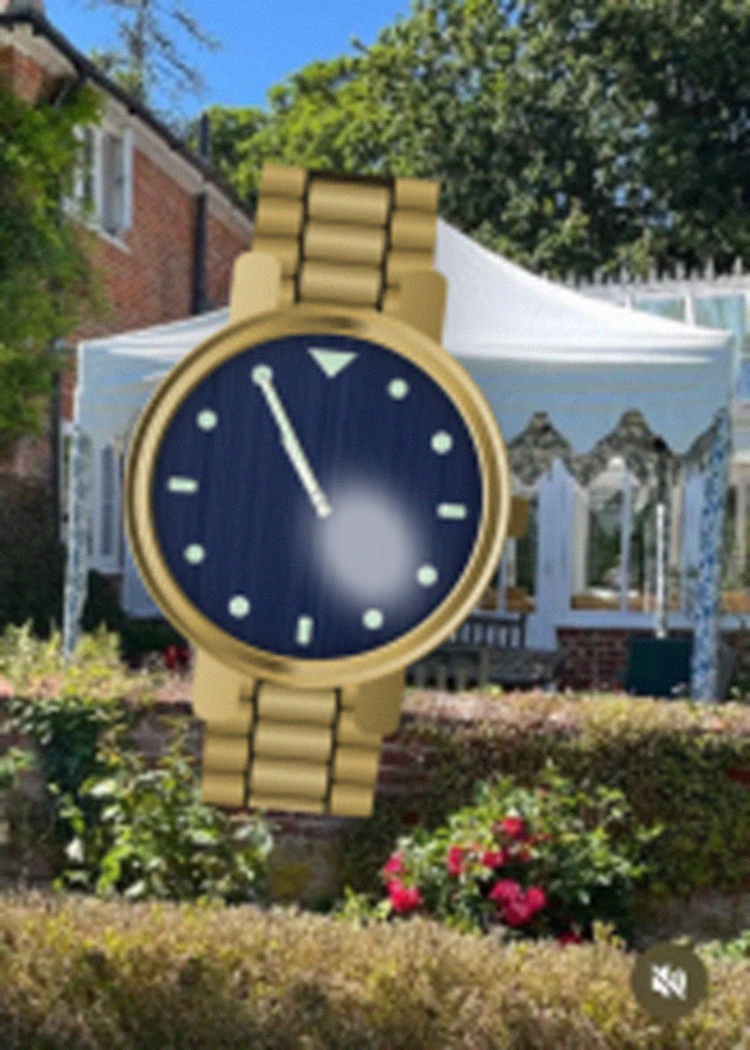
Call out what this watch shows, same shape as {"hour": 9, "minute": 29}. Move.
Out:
{"hour": 10, "minute": 55}
